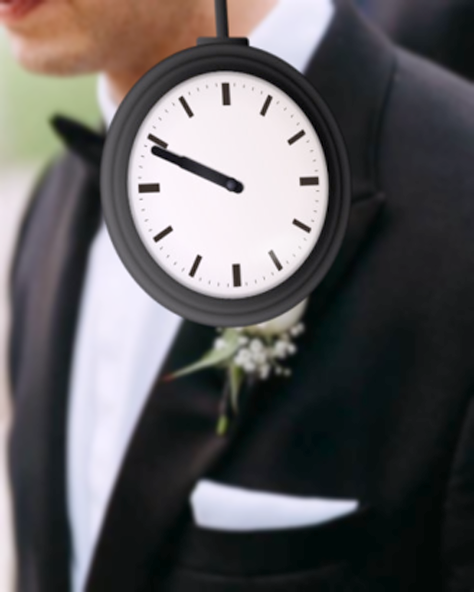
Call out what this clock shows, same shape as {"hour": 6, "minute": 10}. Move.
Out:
{"hour": 9, "minute": 49}
